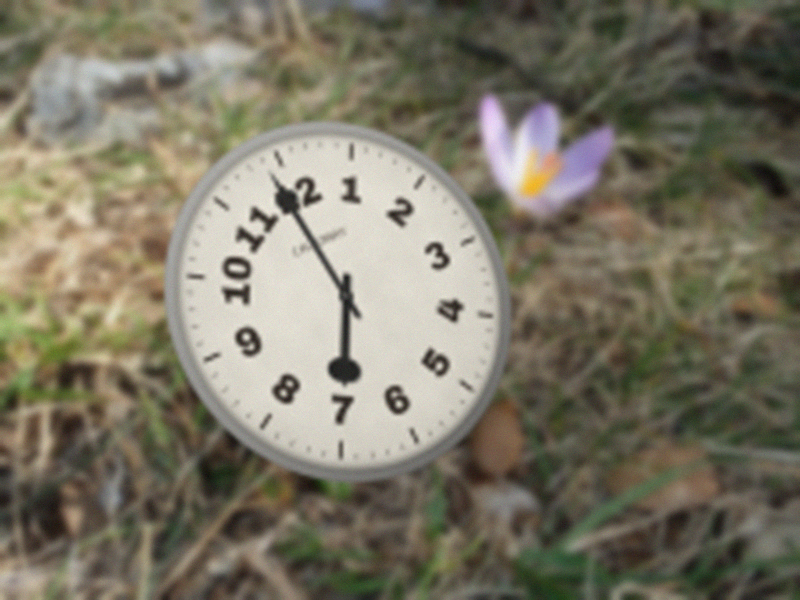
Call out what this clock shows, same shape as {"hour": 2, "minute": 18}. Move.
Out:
{"hour": 6, "minute": 59}
